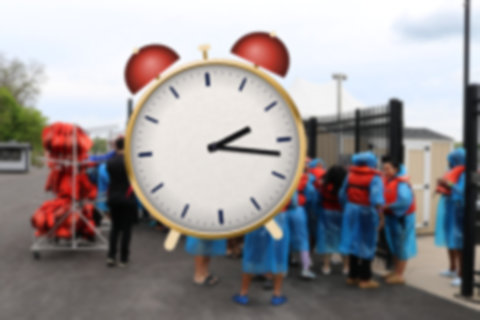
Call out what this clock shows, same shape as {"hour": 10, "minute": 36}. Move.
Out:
{"hour": 2, "minute": 17}
